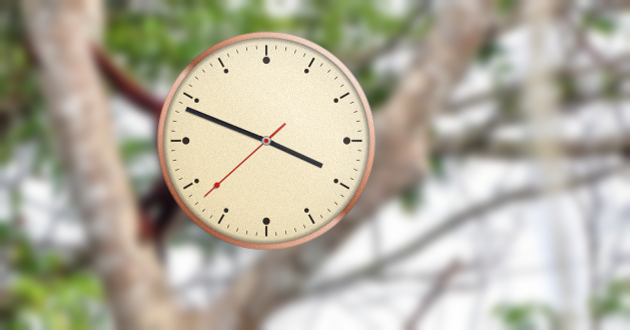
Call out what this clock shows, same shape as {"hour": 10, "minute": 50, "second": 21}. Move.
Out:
{"hour": 3, "minute": 48, "second": 38}
